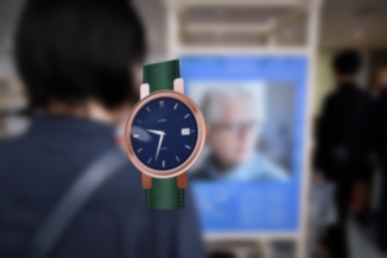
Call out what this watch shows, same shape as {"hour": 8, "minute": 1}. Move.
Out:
{"hour": 9, "minute": 33}
